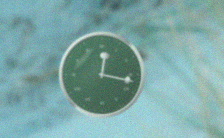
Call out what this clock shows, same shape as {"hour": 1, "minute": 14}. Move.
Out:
{"hour": 12, "minute": 17}
